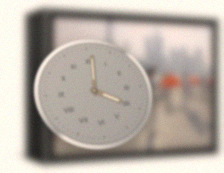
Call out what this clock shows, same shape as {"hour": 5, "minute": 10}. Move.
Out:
{"hour": 4, "minute": 1}
